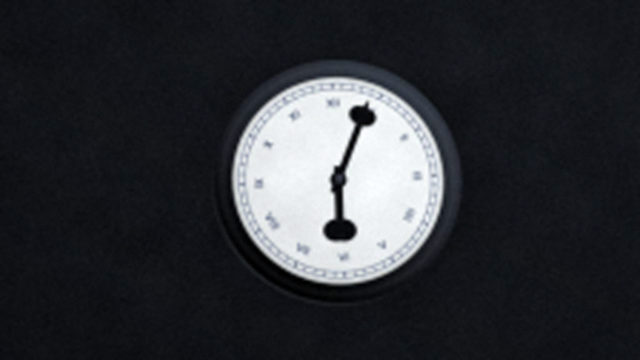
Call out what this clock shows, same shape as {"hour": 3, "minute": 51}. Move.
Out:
{"hour": 6, "minute": 4}
